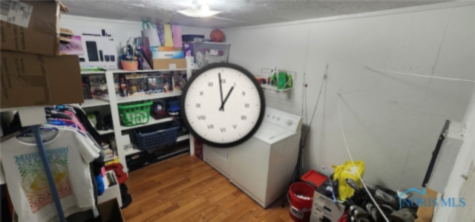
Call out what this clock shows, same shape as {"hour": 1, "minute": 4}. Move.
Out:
{"hour": 12, "minute": 59}
